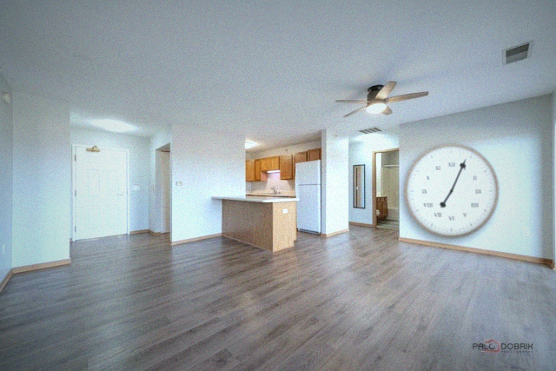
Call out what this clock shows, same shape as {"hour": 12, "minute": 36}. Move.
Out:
{"hour": 7, "minute": 4}
